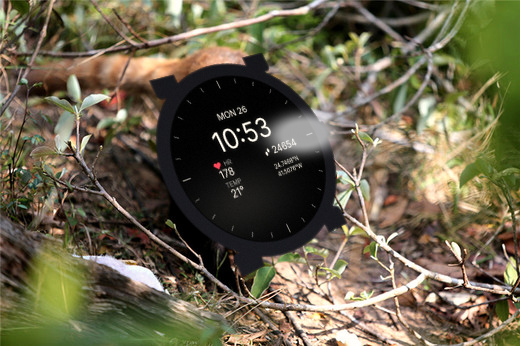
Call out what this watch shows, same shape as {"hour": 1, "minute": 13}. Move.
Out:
{"hour": 10, "minute": 53}
